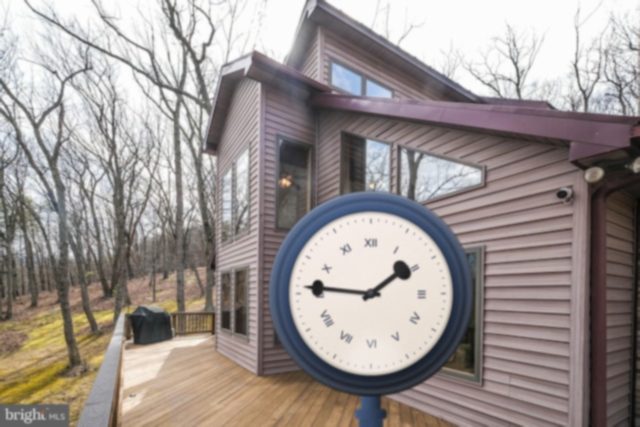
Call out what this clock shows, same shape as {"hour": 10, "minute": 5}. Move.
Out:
{"hour": 1, "minute": 46}
